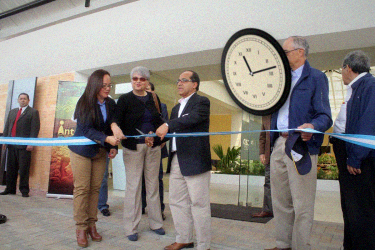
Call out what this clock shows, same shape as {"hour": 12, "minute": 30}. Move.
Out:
{"hour": 11, "minute": 13}
